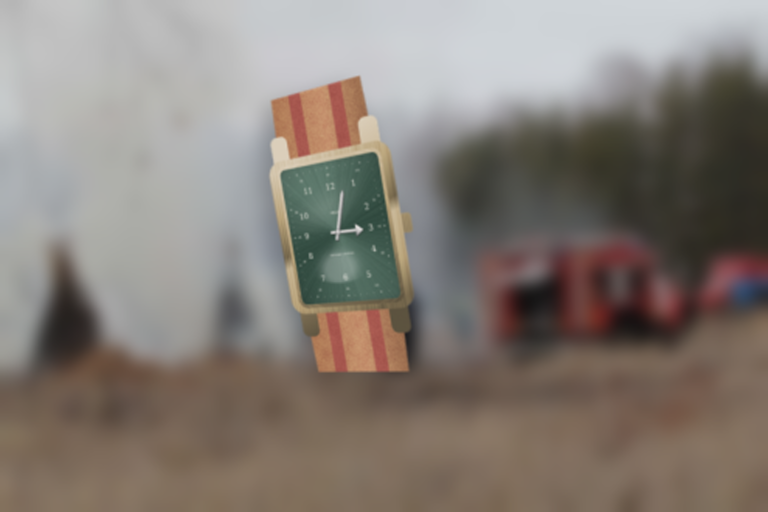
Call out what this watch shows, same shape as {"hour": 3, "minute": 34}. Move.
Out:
{"hour": 3, "minute": 3}
